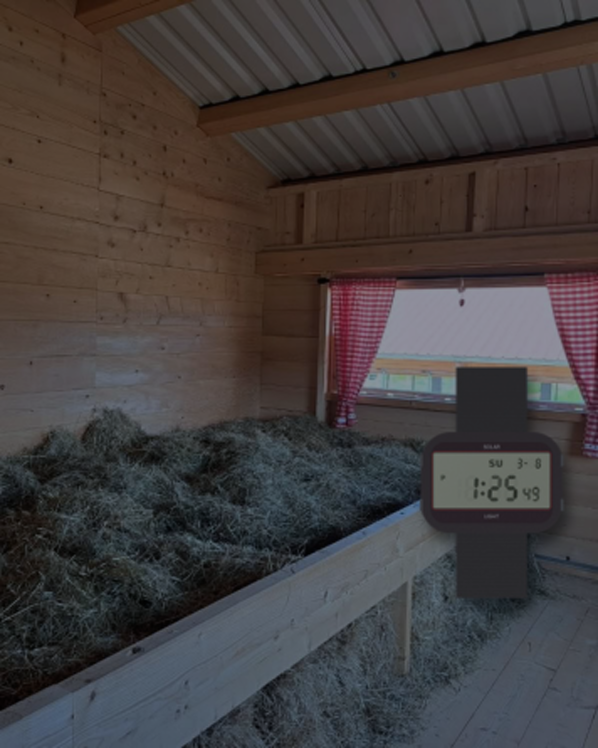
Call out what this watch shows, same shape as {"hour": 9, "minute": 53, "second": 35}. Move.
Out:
{"hour": 1, "minute": 25, "second": 49}
